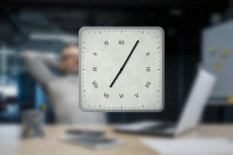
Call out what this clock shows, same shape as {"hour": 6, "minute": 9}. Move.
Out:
{"hour": 7, "minute": 5}
